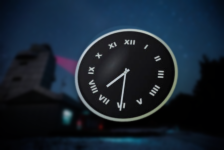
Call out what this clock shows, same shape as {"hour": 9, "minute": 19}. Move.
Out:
{"hour": 7, "minute": 30}
